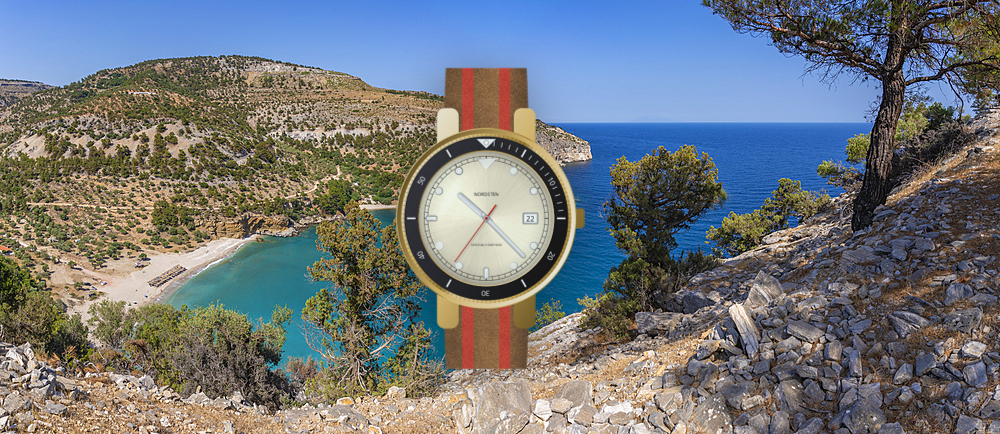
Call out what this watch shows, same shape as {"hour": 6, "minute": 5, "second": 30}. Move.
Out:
{"hour": 10, "minute": 22, "second": 36}
